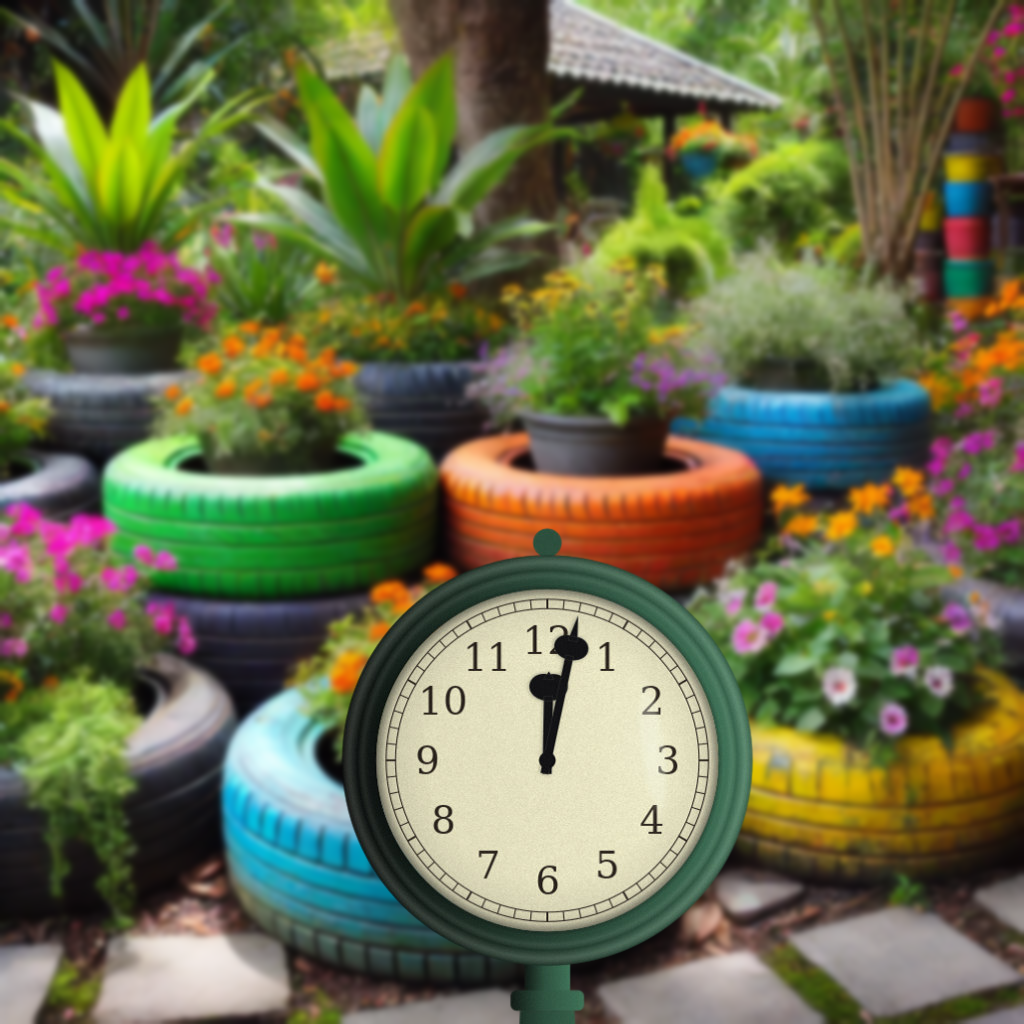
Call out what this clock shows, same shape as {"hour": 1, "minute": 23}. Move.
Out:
{"hour": 12, "minute": 2}
